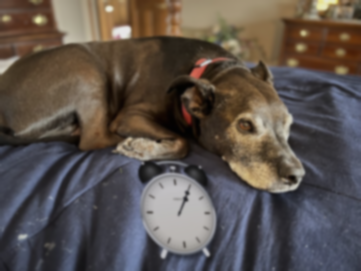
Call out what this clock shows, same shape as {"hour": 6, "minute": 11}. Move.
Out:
{"hour": 1, "minute": 5}
